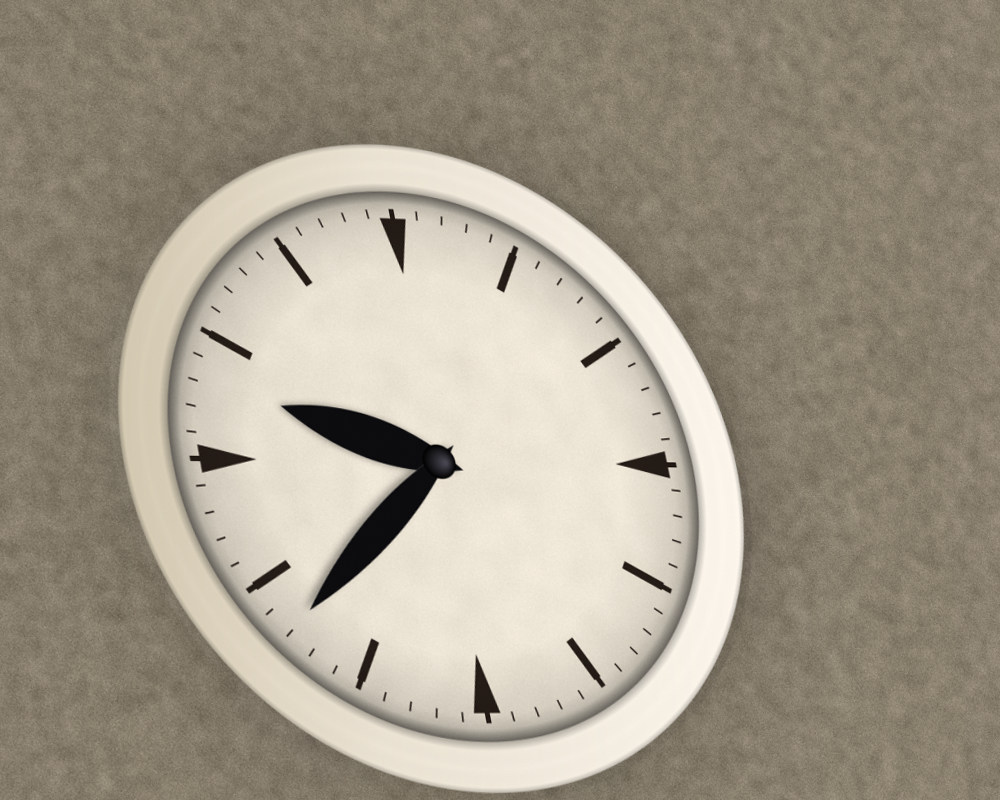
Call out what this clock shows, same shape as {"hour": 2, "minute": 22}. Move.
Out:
{"hour": 9, "minute": 38}
